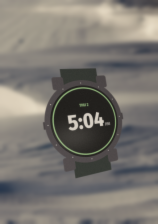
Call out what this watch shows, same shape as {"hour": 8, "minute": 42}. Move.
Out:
{"hour": 5, "minute": 4}
